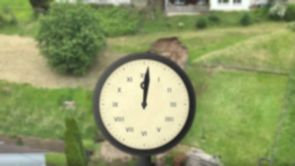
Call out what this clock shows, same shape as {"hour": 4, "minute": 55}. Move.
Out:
{"hour": 12, "minute": 1}
